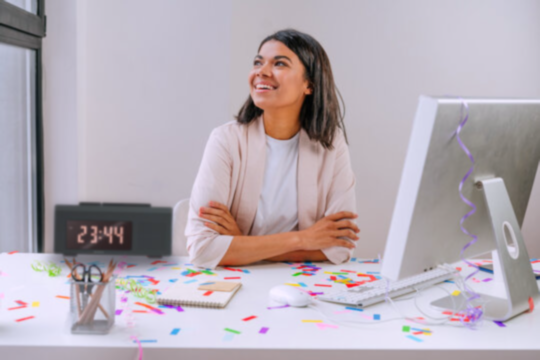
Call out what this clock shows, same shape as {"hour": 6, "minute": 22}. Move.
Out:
{"hour": 23, "minute": 44}
